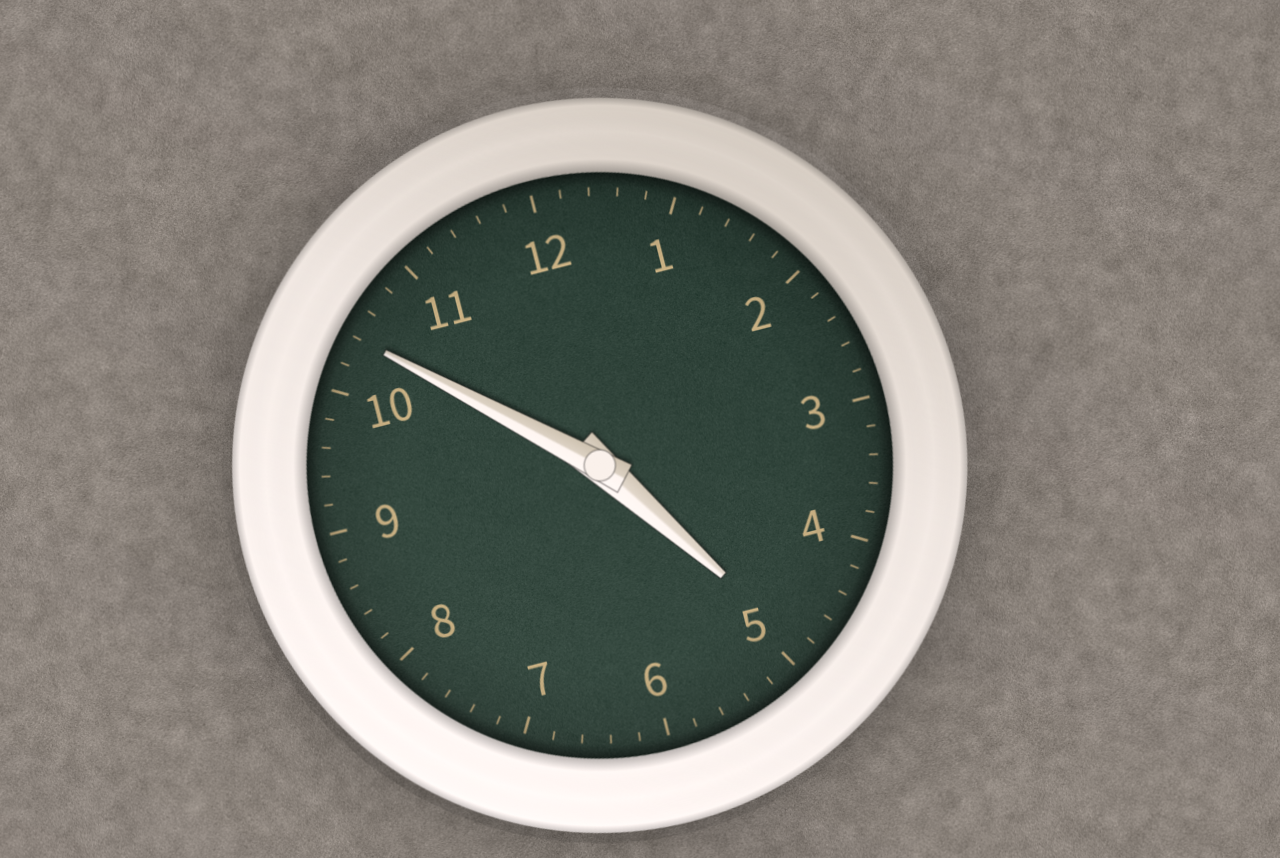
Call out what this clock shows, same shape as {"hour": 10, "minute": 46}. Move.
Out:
{"hour": 4, "minute": 52}
